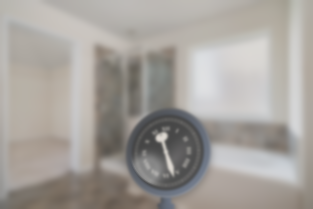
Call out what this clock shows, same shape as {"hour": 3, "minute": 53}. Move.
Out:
{"hour": 11, "minute": 27}
